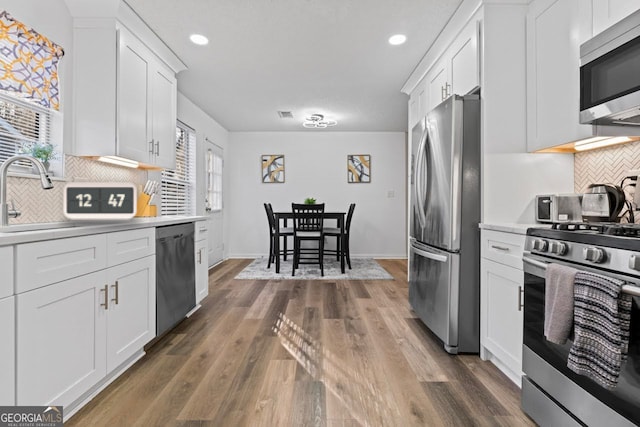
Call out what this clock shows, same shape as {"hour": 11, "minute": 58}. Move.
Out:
{"hour": 12, "minute": 47}
